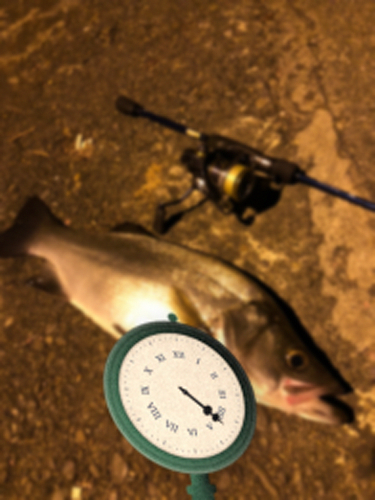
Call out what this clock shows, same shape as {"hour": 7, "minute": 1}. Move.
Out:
{"hour": 4, "minute": 22}
